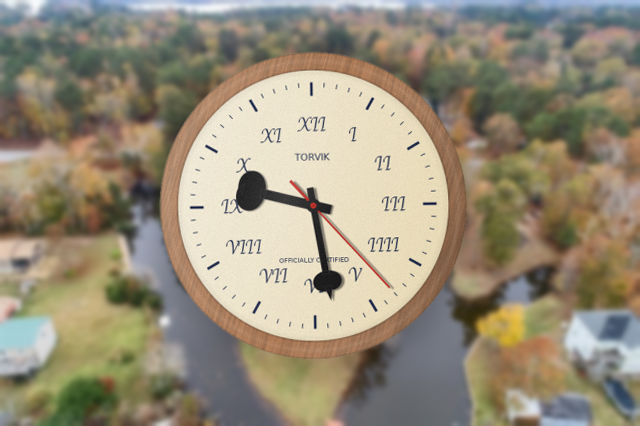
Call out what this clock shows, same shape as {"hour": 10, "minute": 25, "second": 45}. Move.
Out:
{"hour": 9, "minute": 28, "second": 23}
